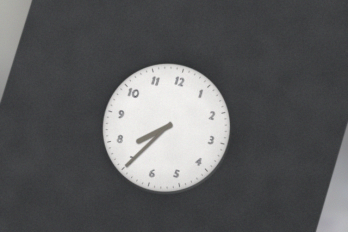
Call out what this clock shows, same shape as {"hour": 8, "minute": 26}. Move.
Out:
{"hour": 7, "minute": 35}
